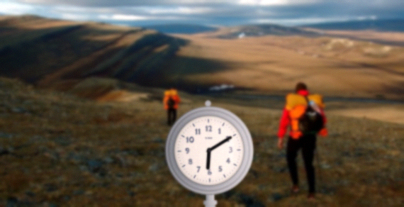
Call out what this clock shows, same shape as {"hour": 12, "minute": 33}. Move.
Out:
{"hour": 6, "minute": 10}
